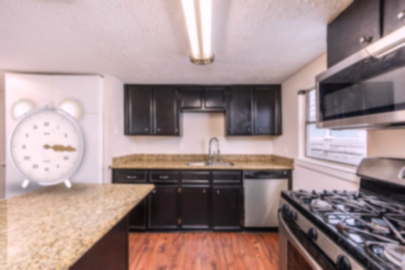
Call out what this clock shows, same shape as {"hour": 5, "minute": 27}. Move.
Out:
{"hour": 3, "minute": 16}
